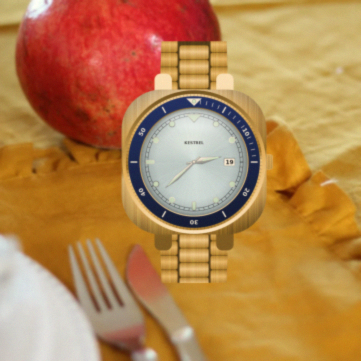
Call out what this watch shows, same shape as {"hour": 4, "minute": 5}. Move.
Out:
{"hour": 2, "minute": 38}
